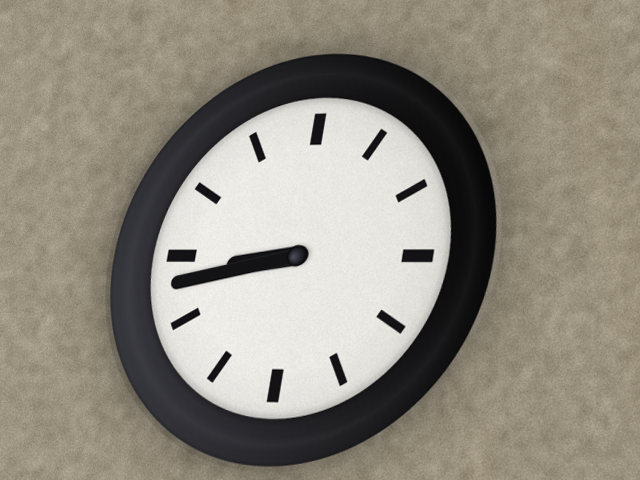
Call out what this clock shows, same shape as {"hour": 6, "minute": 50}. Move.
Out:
{"hour": 8, "minute": 43}
